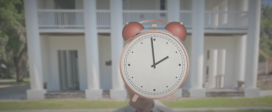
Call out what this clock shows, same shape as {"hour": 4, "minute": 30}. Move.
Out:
{"hour": 1, "minute": 59}
